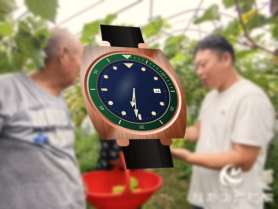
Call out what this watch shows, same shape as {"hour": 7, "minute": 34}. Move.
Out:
{"hour": 6, "minute": 31}
